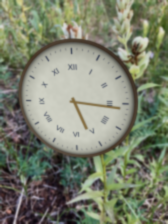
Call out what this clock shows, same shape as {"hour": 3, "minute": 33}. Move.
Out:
{"hour": 5, "minute": 16}
